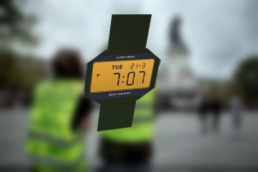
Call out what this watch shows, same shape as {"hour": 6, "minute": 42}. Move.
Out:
{"hour": 7, "minute": 7}
